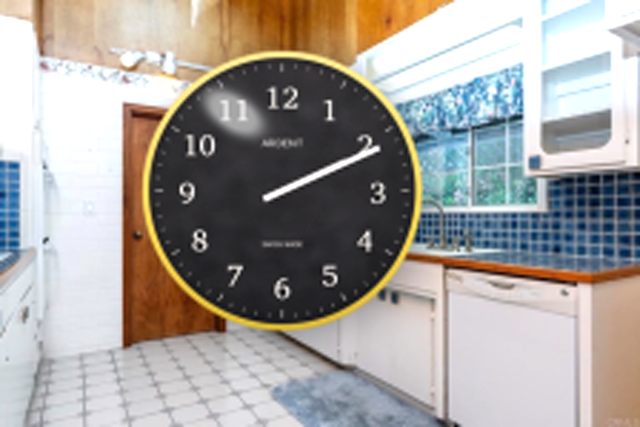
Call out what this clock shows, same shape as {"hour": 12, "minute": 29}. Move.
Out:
{"hour": 2, "minute": 11}
